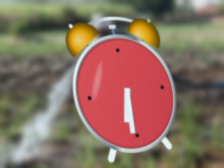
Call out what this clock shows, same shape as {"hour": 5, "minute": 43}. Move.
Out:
{"hour": 6, "minute": 31}
